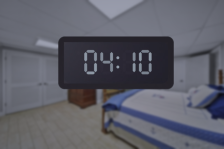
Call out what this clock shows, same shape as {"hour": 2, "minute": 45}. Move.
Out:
{"hour": 4, "minute": 10}
